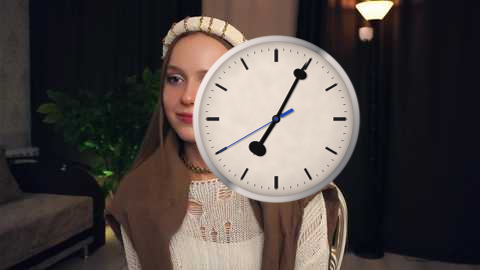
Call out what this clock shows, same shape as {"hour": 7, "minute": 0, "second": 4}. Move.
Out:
{"hour": 7, "minute": 4, "second": 40}
